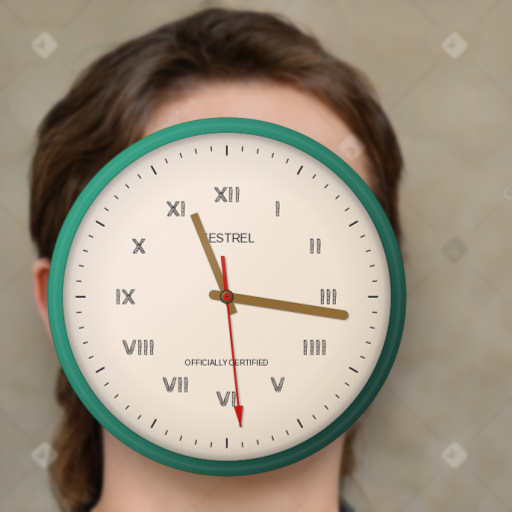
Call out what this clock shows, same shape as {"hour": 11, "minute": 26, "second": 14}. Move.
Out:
{"hour": 11, "minute": 16, "second": 29}
